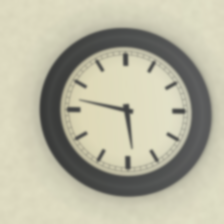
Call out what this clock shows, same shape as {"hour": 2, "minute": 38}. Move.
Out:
{"hour": 5, "minute": 47}
